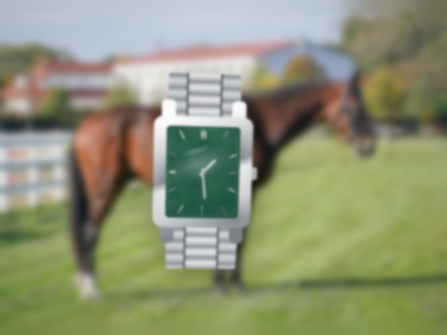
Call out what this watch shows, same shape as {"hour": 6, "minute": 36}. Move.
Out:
{"hour": 1, "minute": 29}
